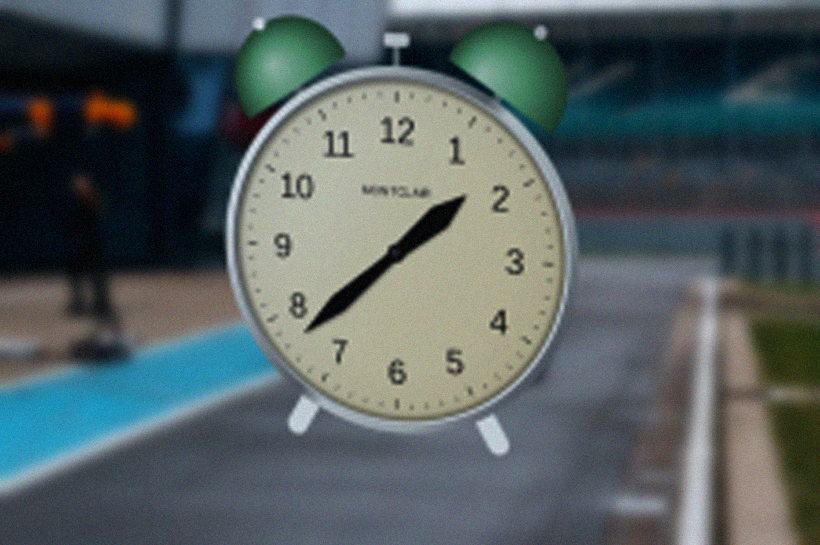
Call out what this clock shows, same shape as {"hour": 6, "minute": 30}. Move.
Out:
{"hour": 1, "minute": 38}
